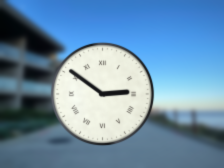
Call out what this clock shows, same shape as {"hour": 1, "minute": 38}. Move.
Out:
{"hour": 2, "minute": 51}
